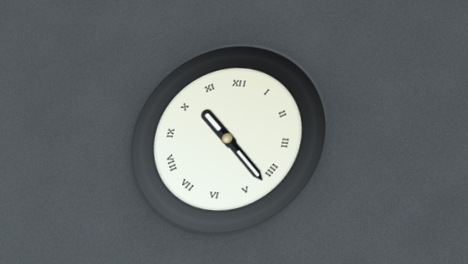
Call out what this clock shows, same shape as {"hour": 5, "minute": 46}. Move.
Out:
{"hour": 10, "minute": 22}
